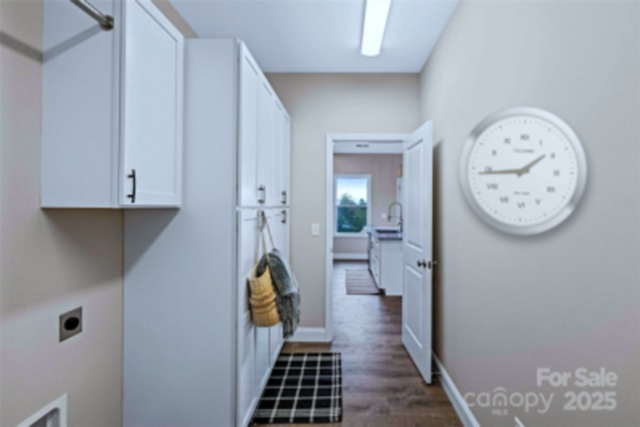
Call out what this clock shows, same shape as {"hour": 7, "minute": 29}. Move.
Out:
{"hour": 1, "minute": 44}
